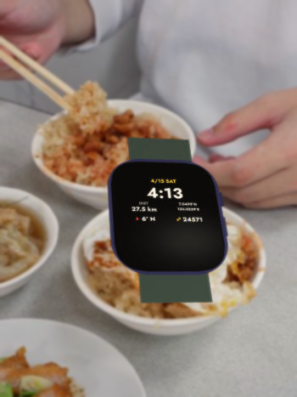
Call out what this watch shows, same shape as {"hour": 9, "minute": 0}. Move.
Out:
{"hour": 4, "minute": 13}
